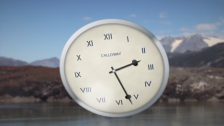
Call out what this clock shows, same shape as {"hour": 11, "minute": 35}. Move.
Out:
{"hour": 2, "minute": 27}
